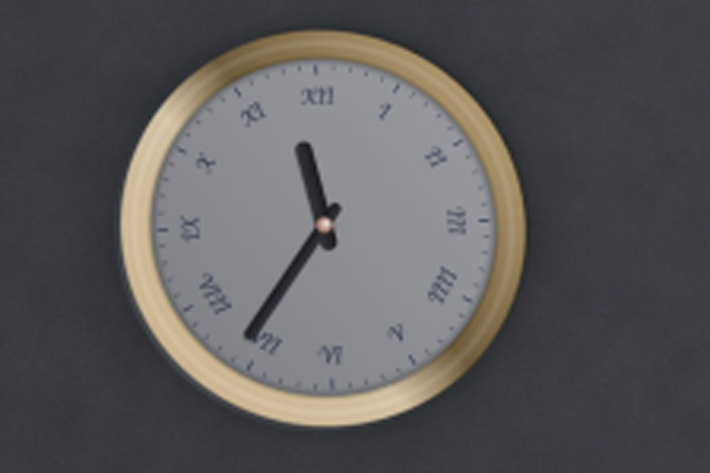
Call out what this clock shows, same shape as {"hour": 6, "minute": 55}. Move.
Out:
{"hour": 11, "minute": 36}
